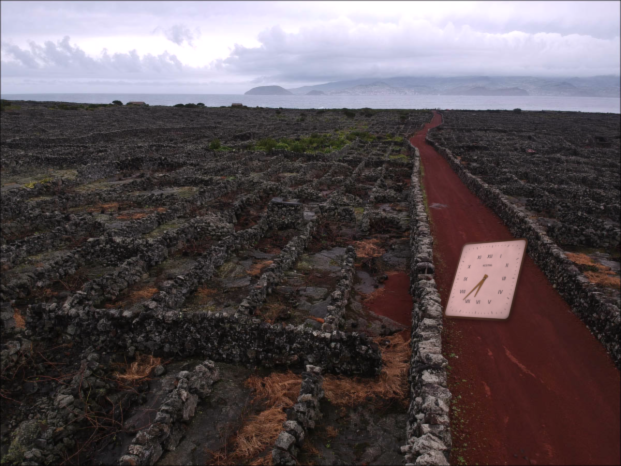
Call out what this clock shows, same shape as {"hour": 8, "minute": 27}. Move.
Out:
{"hour": 6, "minute": 37}
